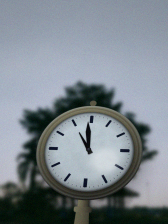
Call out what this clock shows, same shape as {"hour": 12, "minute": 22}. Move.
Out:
{"hour": 10, "minute": 59}
